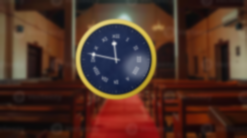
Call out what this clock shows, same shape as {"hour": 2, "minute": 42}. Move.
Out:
{"hour": 11, "minute": 47}
